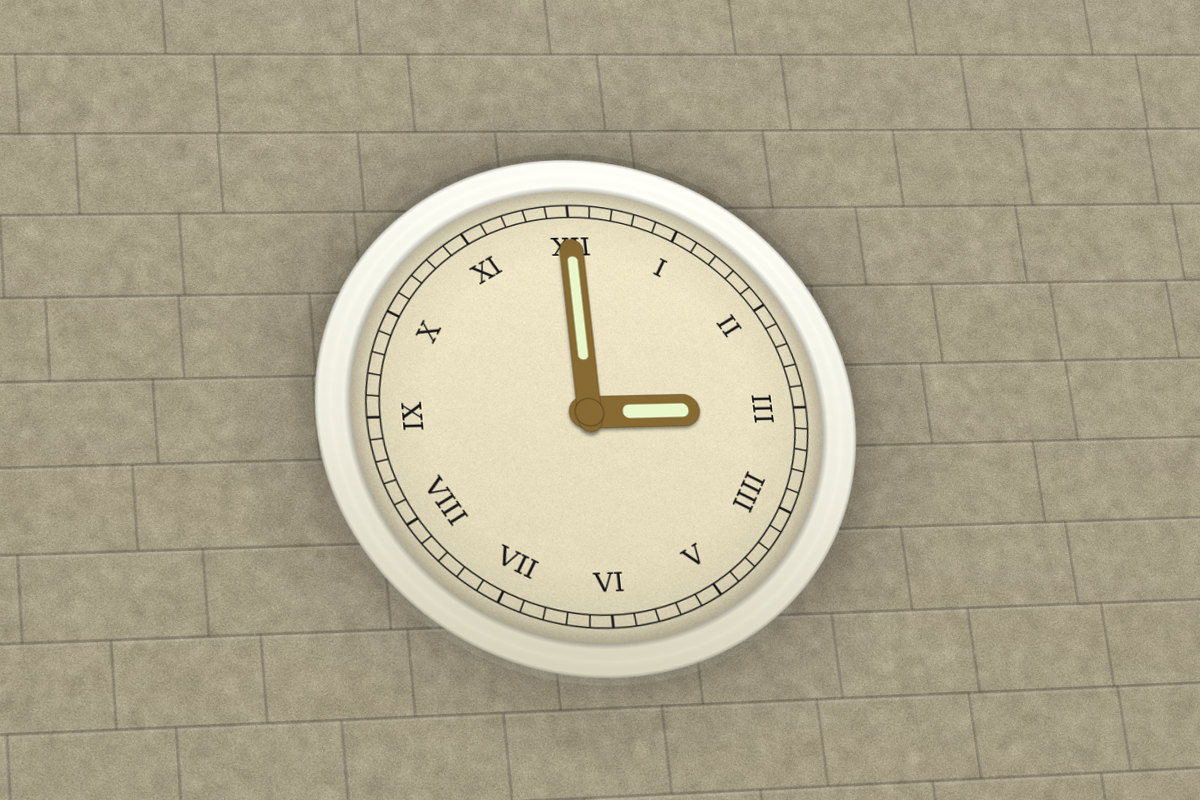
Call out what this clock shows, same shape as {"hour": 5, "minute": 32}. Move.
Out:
{"hour": 3, "minute": 0}
